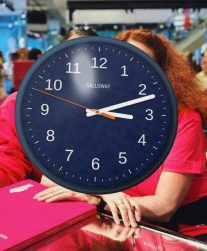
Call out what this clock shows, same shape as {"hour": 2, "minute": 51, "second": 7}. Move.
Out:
{"hour": 3, "minute": 11, "second": 48}
